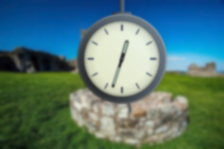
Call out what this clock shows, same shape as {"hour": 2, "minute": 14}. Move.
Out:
{"hour": 12, "minute": 33}
